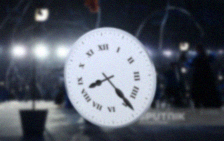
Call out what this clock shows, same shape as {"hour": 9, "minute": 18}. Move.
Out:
{"hour": 8, "minute": 24}
